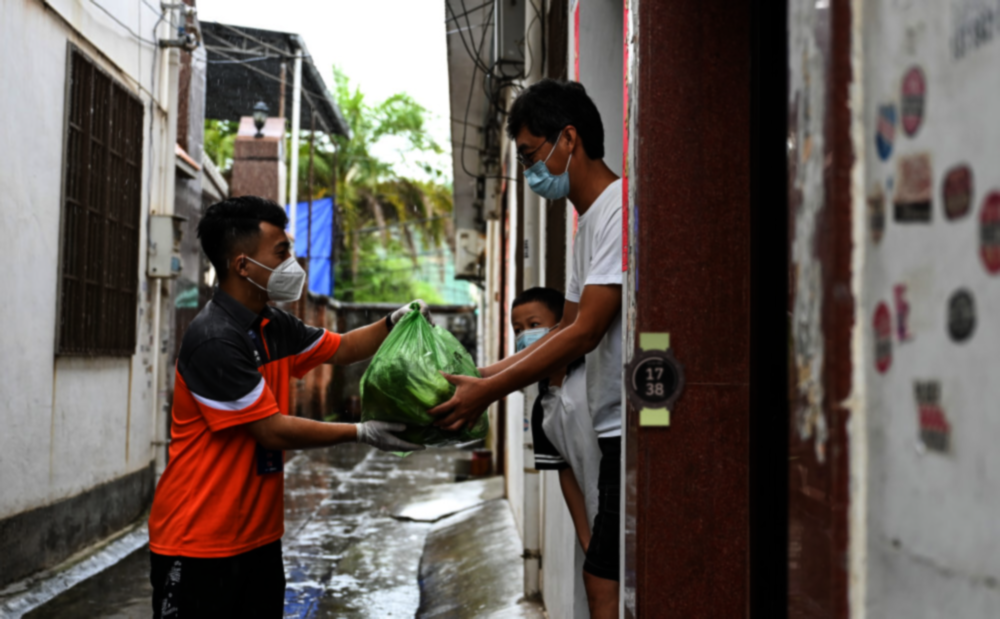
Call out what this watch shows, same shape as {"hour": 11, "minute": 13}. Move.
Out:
{"hour": 17, "minute": 38}
